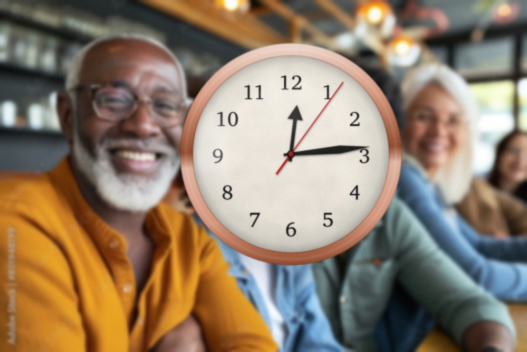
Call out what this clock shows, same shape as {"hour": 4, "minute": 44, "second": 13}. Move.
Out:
{"hour": 12, "minute": 14, "second": 6}
